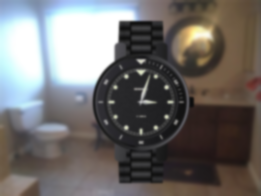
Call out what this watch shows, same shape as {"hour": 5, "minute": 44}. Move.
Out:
{"hour": 3, "minute": 3}
